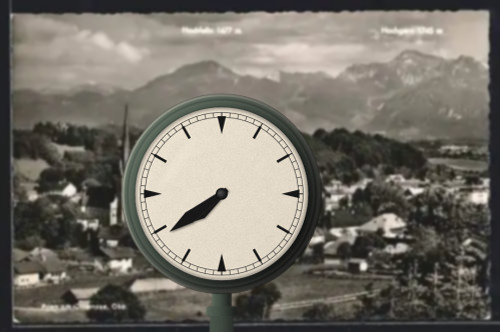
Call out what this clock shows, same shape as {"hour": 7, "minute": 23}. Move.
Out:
{"hour": 7, "minute": 39}
